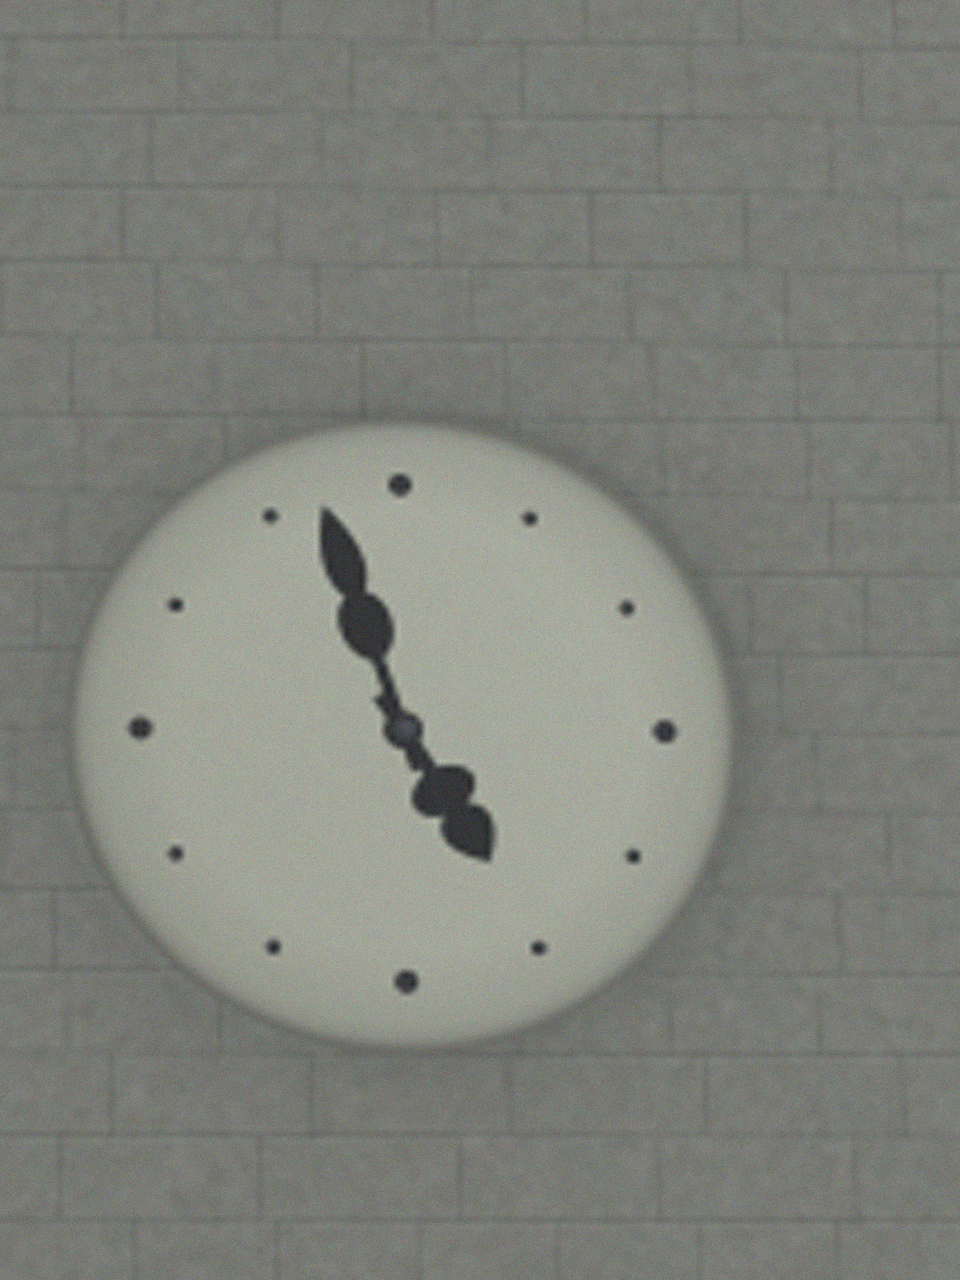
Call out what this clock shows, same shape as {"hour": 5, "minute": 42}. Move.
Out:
{"hour": 4, "minute": 57}
